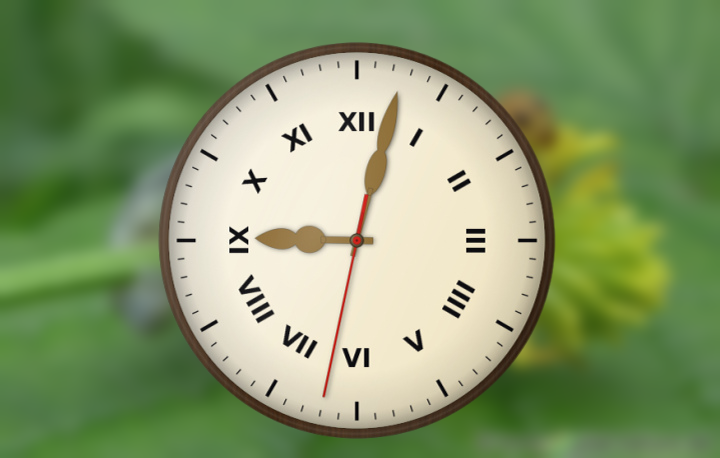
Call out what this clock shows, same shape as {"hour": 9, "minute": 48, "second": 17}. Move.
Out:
{"hour": 9, "minute": 2, "second": 32}
